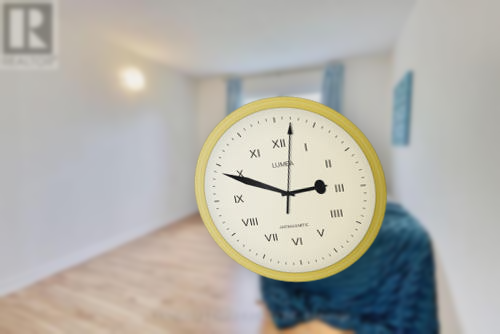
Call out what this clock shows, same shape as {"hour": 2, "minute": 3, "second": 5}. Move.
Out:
{"hour": 2, "minute": 49, "second": 2}
